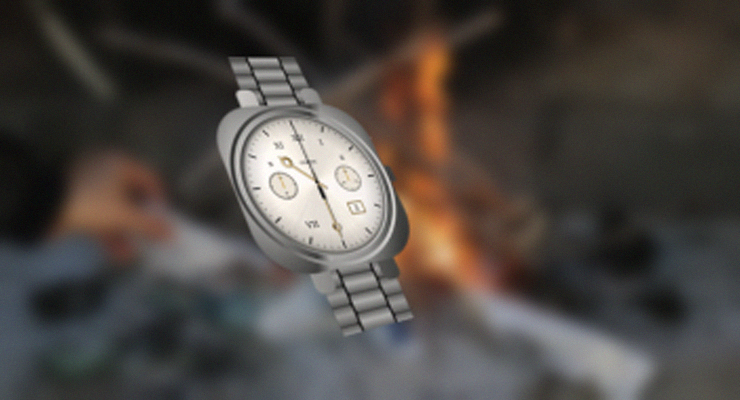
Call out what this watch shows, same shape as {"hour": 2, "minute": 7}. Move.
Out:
{"hour": 10, "minute": 30}
